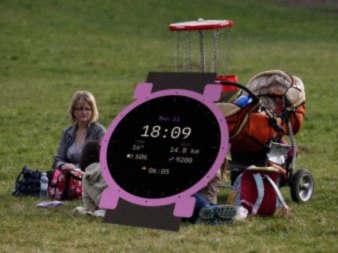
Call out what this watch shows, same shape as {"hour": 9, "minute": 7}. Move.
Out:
{"hour": 18, "minute": 9}
